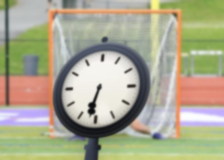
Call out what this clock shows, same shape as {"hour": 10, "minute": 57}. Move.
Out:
{"hour": 6, "minute": 32}
